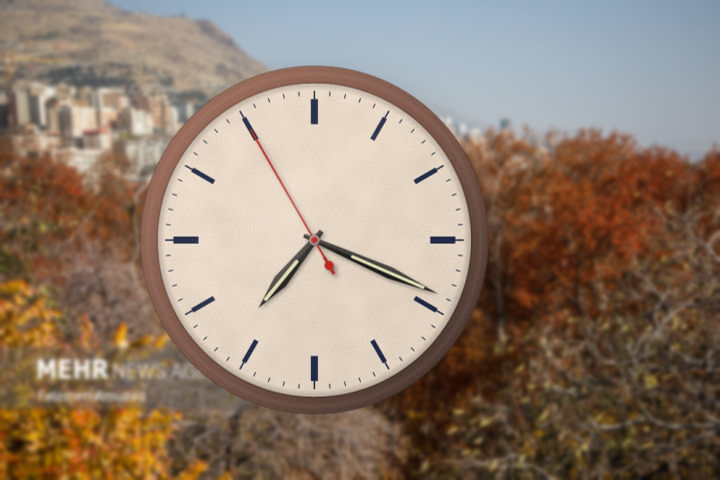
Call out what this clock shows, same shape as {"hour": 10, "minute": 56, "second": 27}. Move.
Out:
{"hour": 7, "minute": 18, "second": 55}
